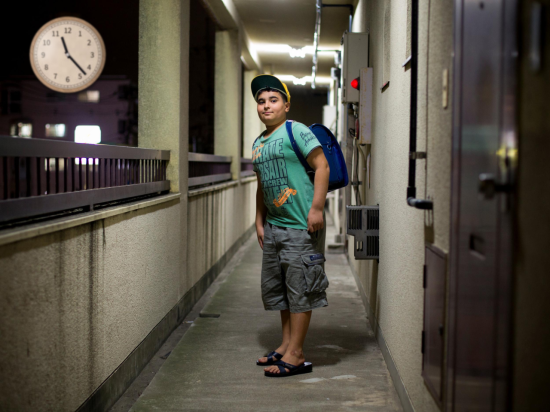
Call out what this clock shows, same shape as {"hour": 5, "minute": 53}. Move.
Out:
{"hour": 11, "minute": 23}
